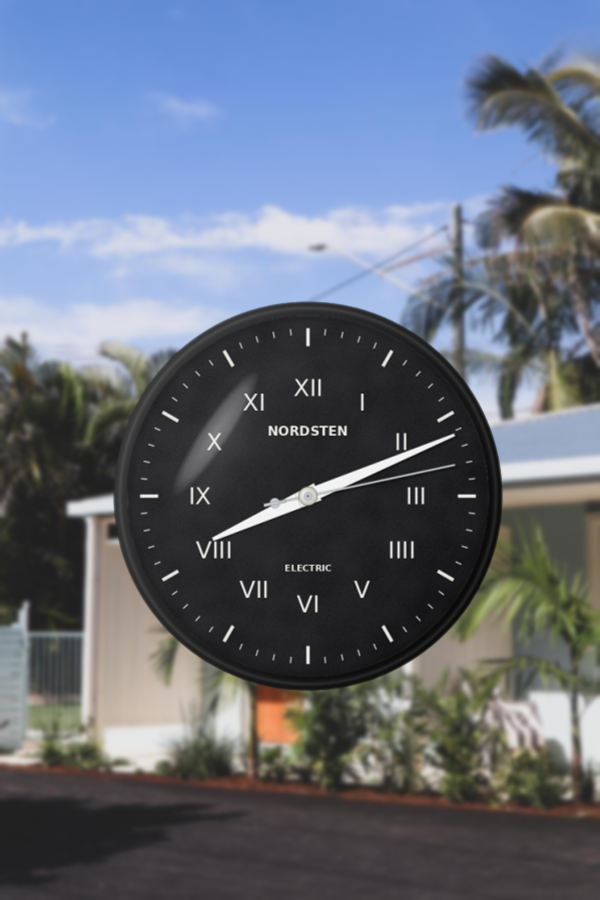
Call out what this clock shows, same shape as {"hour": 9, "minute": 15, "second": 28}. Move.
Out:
{"hour": 8, "minute": 11, "second": 13}
